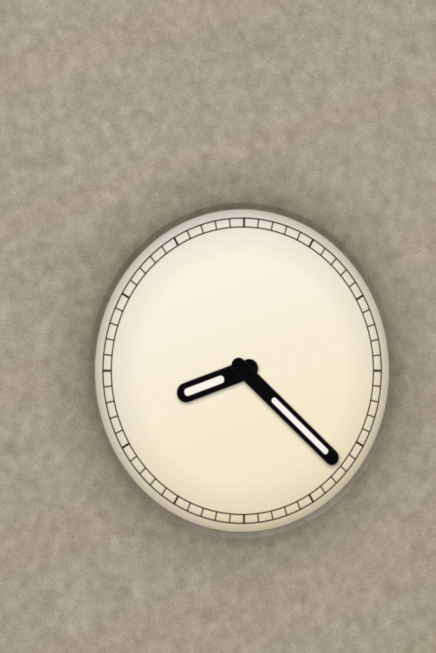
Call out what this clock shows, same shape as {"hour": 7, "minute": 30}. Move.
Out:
{"hour": 8, "minute": 22}
